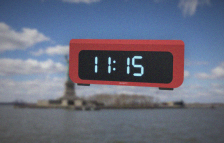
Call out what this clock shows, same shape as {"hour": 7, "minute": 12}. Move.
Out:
{"hour": 11, "minute": 15}
